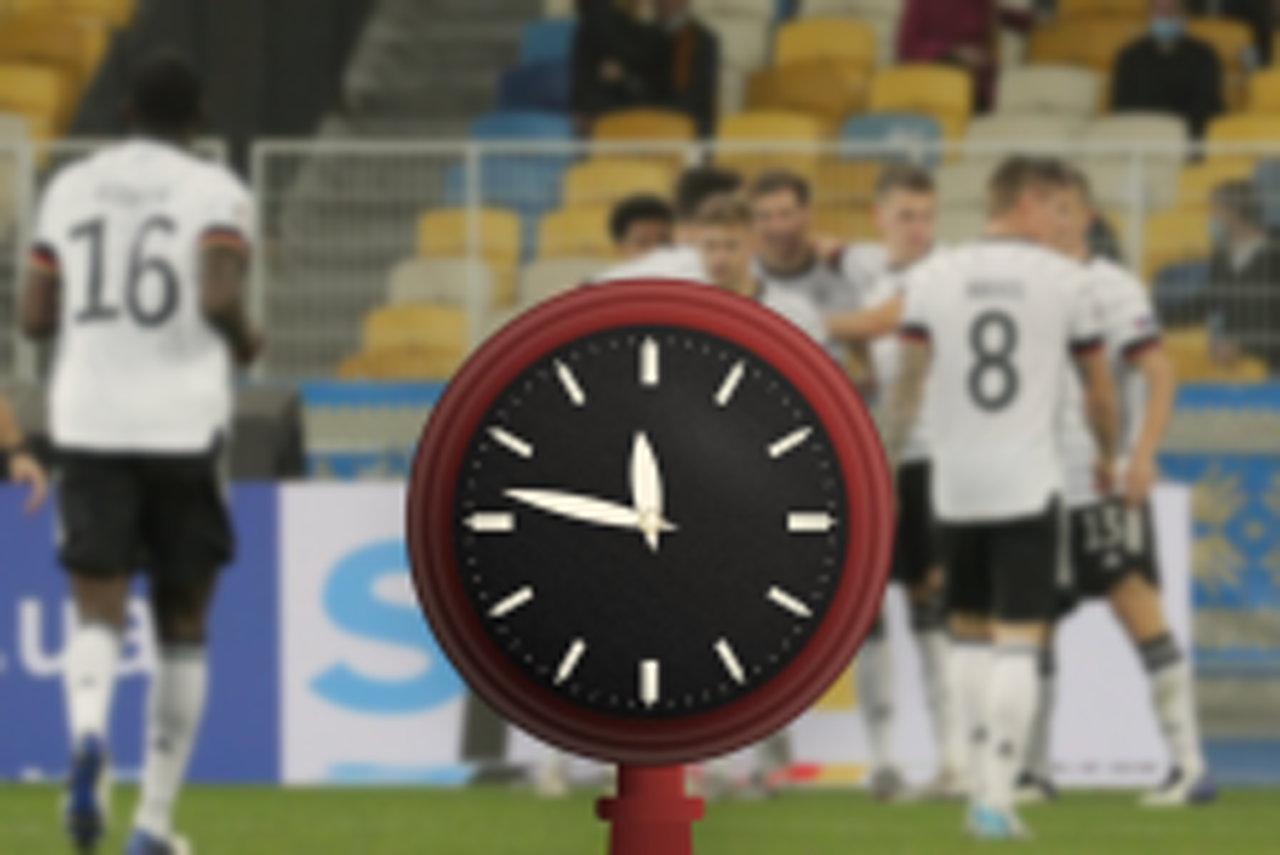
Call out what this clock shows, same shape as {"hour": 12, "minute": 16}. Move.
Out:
{"hour": 11, "minute": 47}
